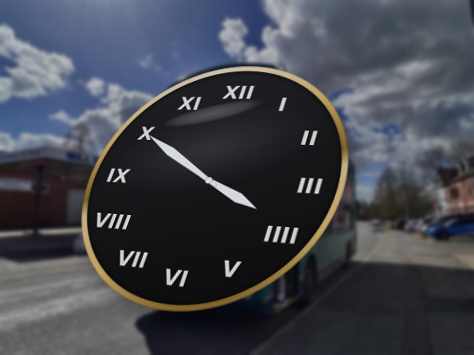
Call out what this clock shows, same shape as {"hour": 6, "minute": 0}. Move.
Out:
{"hour": 3, "minute": 50}
